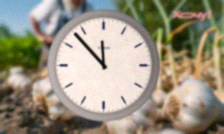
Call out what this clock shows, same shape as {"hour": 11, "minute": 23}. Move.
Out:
{"hour": 11, "minute": 53}
